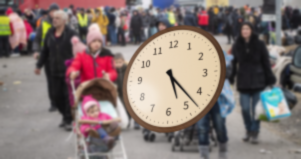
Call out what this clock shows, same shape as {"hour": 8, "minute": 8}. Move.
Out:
{"hour": 5, "minute": 23}
